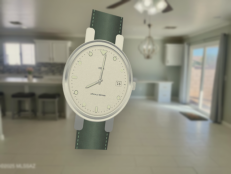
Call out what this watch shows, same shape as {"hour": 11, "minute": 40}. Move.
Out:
{"hour": 8, "minute": 1}
